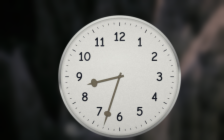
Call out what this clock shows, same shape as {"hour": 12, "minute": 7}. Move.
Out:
{"hour": 8, "minute": 33}
